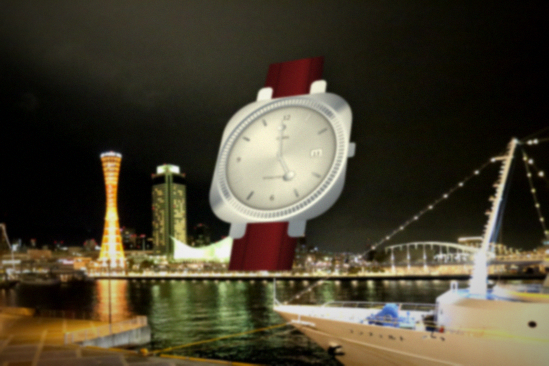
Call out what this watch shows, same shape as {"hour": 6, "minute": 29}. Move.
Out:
{"hour": 4, "minute": 59}
